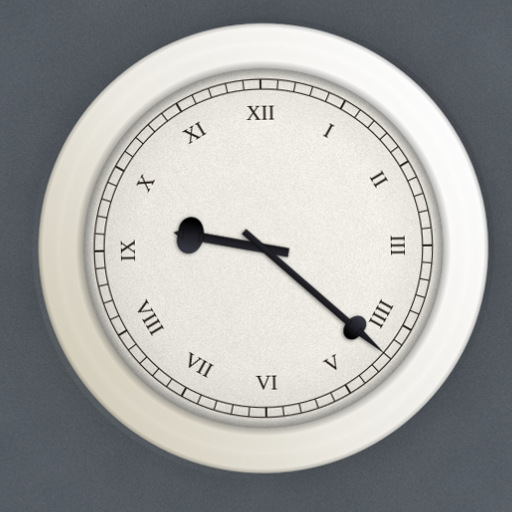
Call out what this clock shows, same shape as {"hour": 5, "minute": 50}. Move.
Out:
{"hour": 9, "minute": 22}
